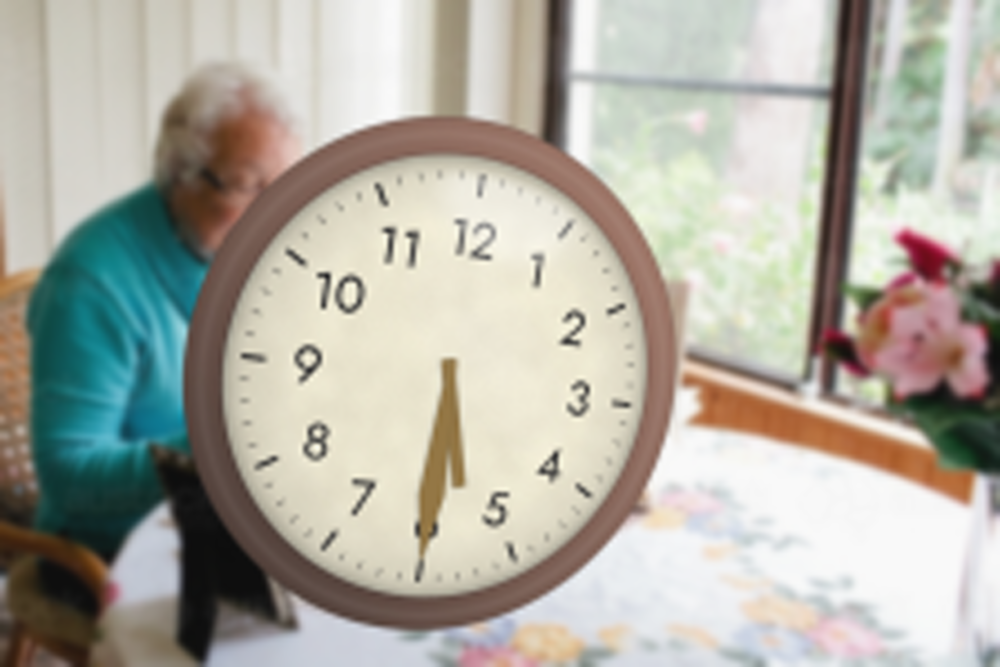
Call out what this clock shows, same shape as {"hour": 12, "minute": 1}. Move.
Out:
{"hour": 5, "minute": 30}
